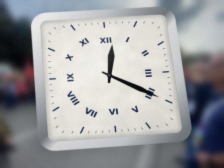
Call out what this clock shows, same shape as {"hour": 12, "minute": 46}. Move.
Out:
{"hour": 12, "minute": 20}
